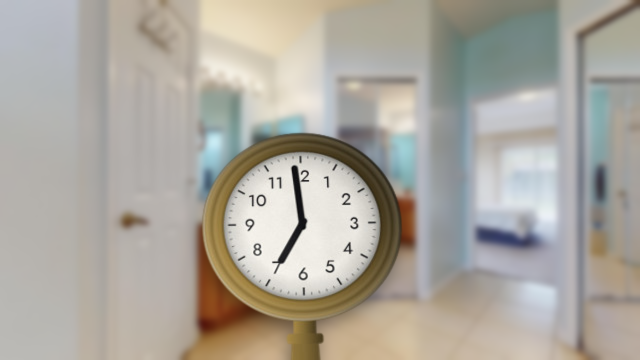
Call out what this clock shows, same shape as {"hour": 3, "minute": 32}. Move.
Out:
{"hour": 6, "minute": 59}
